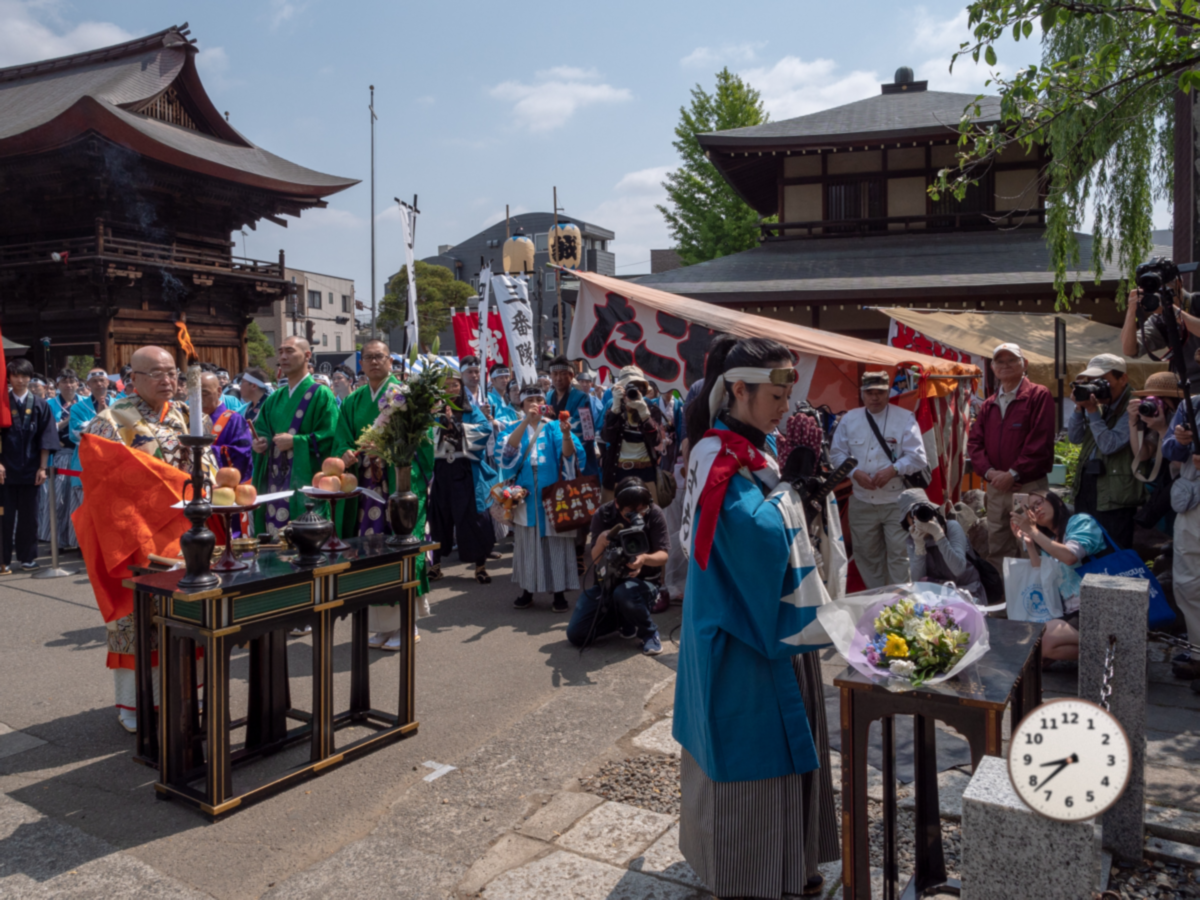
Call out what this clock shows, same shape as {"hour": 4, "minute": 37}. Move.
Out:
{"hour": 8, "minute": 38}
